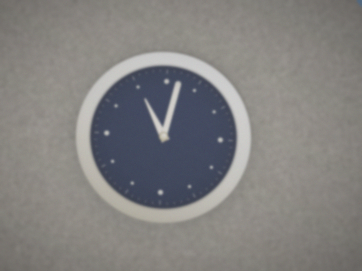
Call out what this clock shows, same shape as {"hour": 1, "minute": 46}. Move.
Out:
{"hour": 11, "minute": 2}
